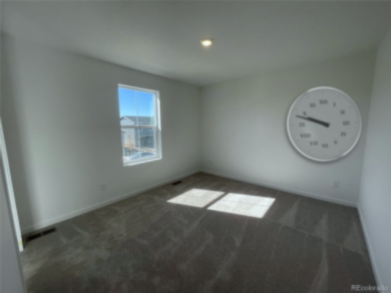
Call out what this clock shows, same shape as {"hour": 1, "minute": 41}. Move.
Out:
{"hour": 9, "minute": 48}
